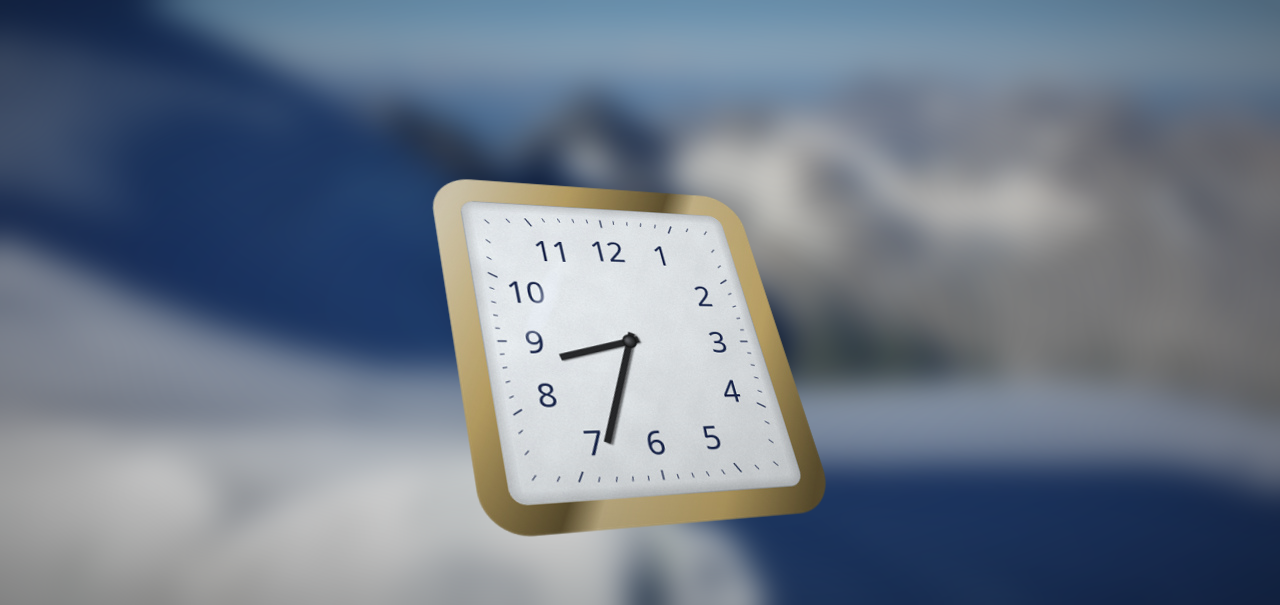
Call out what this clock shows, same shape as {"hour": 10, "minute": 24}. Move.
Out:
{"hour": 8, "minute": 34}
